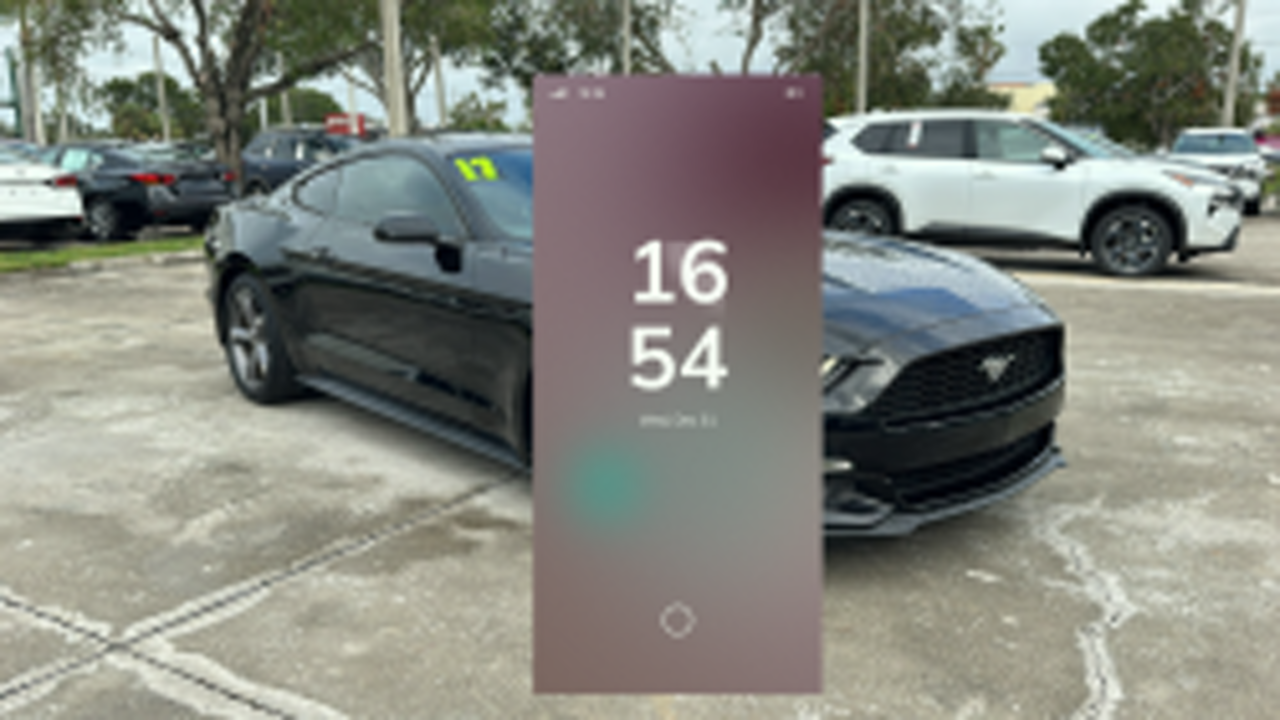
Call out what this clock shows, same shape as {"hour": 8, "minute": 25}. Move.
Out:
{"hour": 16, "minute": 54}
